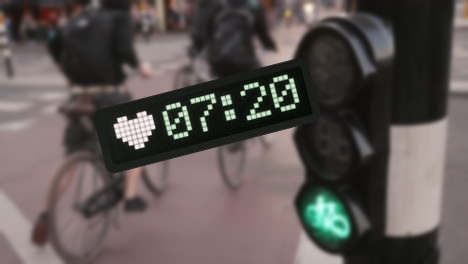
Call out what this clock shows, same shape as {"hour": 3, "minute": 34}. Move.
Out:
{"hour": 7, "minute": 20}
